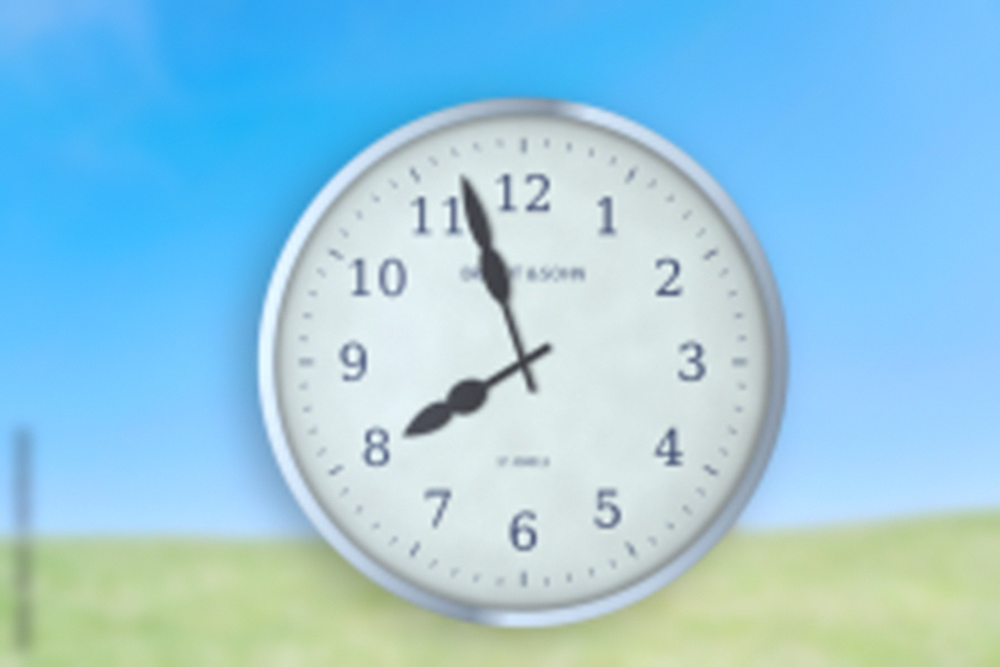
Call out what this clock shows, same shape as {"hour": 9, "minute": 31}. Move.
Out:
{"hour": 7, "minute": 57}
